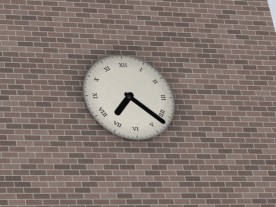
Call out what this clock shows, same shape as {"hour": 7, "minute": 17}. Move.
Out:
{"hour": 7, "minute": 22}
